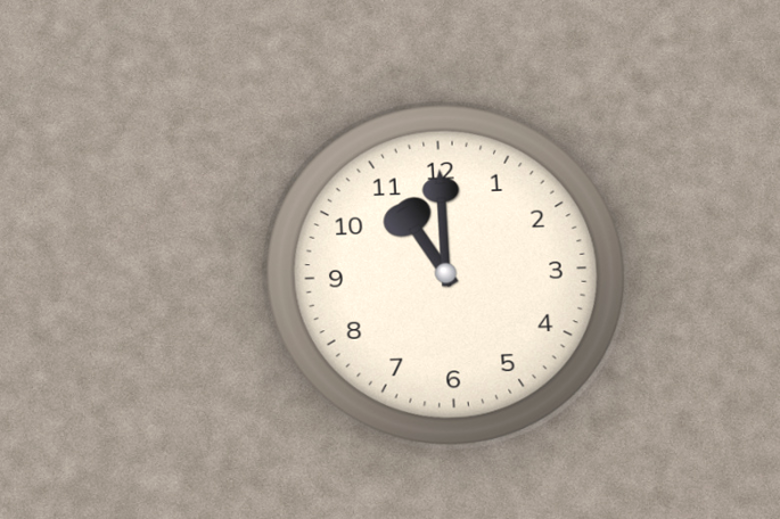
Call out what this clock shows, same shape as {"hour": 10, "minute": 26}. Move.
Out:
{"hour": 11, "minute": 0}
